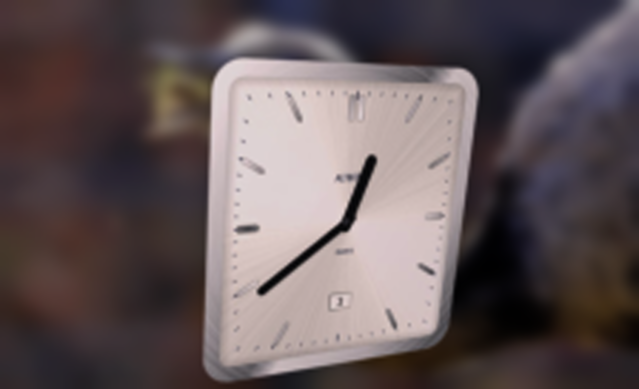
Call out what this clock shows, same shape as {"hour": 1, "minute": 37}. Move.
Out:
{"hour": 12, "minute": 39}
